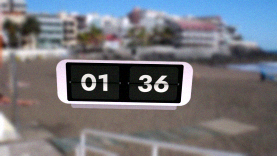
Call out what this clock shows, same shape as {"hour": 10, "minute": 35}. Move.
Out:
{"hour": 1, "minute": 36}
